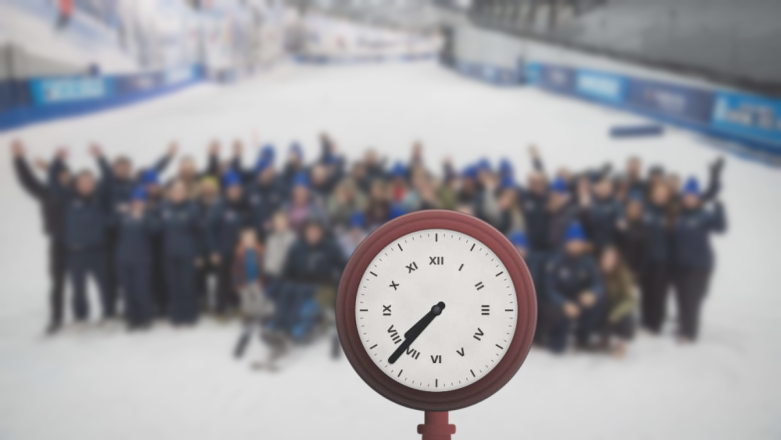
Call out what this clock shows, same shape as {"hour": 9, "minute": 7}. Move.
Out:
{"hour": 7, "minute": 37}
